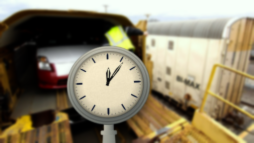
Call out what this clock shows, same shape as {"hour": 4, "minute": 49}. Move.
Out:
{"hour": 12, "minute": 6}
